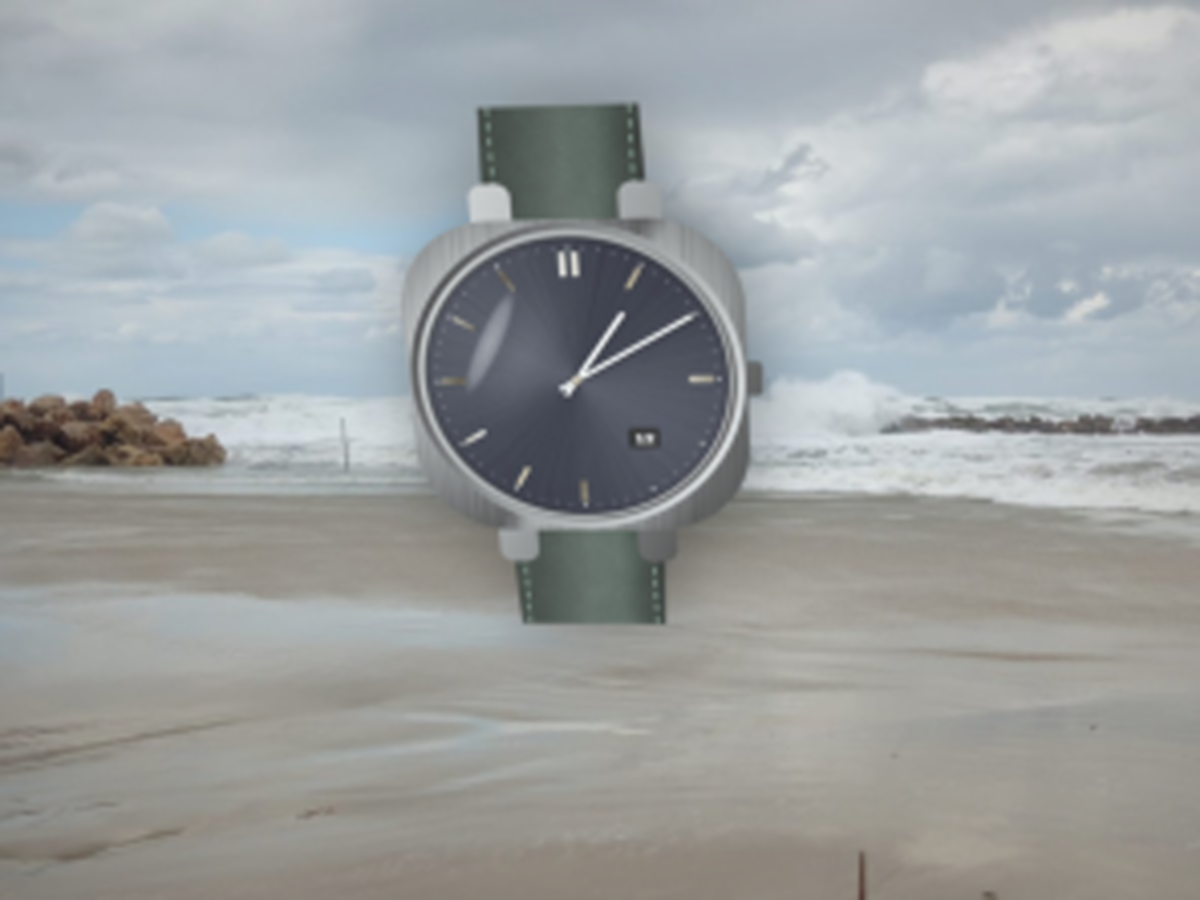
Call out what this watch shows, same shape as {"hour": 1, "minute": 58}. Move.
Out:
{"hour": 1, "minute": 10}
